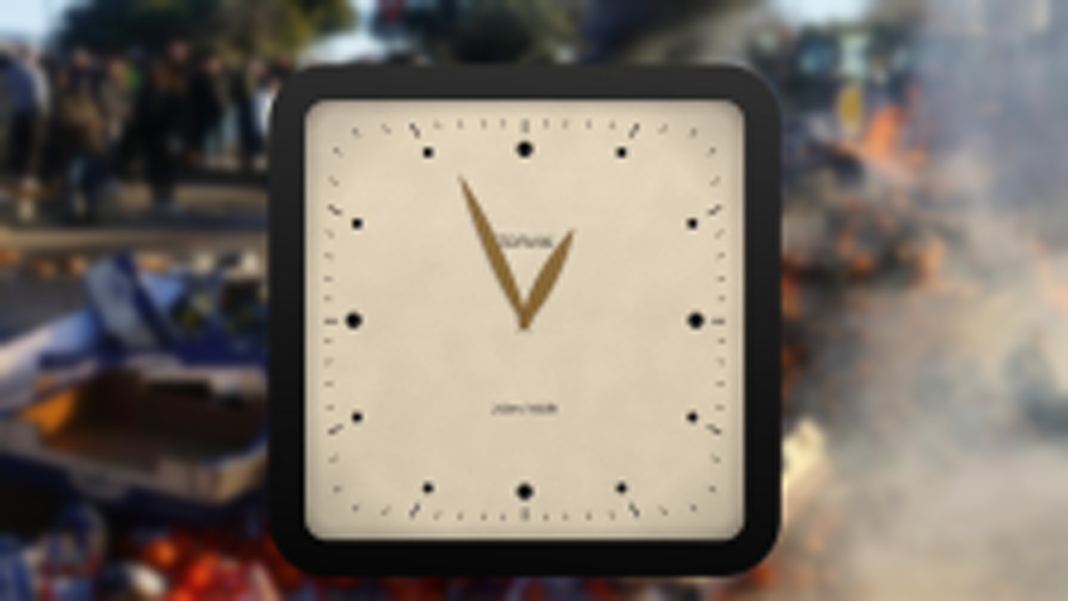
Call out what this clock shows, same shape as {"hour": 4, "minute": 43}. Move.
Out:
{"hour": 12, "minute": 56}
